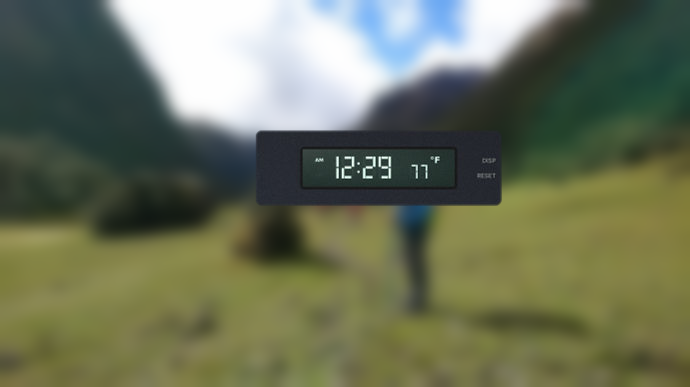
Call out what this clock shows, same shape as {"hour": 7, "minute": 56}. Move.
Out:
{"hour": 12, "minute": 29}
